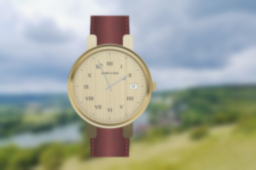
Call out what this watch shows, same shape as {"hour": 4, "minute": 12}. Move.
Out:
{"hour": 1, "minute": 56}
